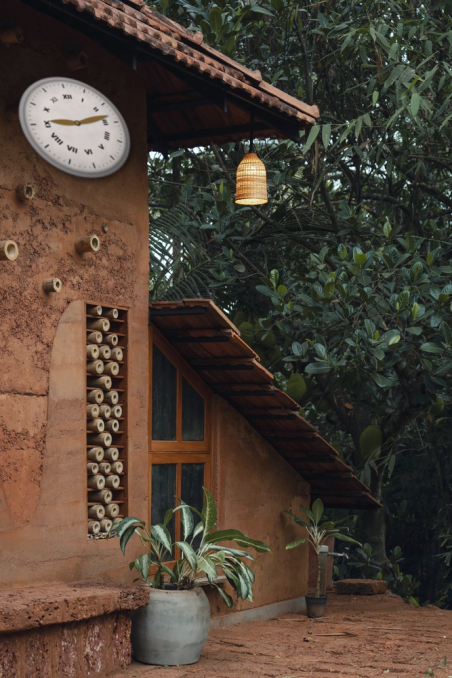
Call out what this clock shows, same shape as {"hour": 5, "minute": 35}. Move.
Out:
{"hour": 9, "minute": 13}
